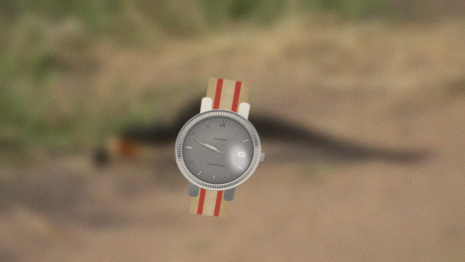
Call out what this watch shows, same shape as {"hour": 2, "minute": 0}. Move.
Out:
{"hour": 9, "minute": 48}
